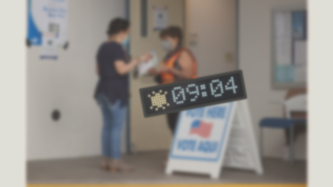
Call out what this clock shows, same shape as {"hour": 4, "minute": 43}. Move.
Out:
{"hour": 9, "minute": 4}
